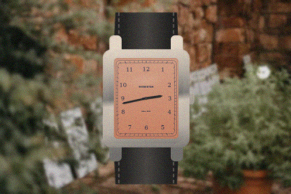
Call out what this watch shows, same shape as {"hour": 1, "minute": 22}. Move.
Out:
{"hour": 2, "minute": 43}
